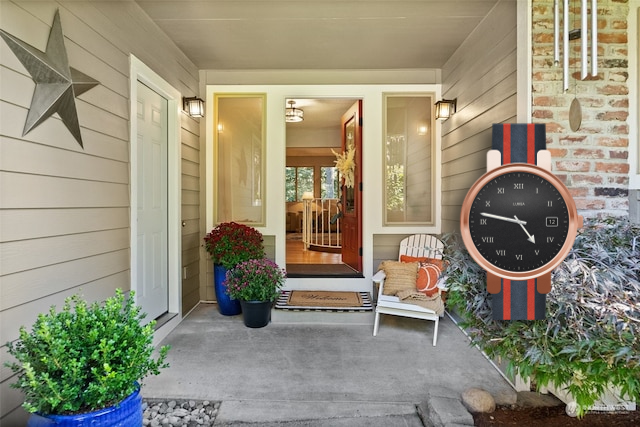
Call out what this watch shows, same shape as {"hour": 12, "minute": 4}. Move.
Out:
{"hour": 4, "minute": 47}
